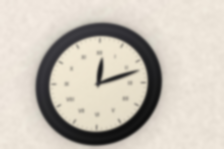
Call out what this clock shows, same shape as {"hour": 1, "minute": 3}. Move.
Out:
{"hour": 12, "minute": 12}
